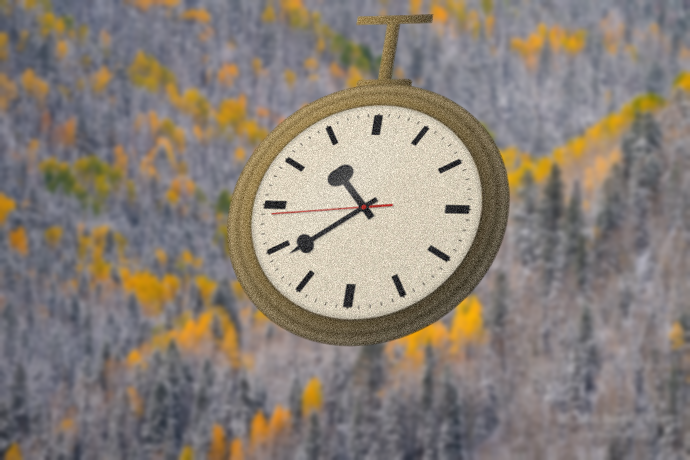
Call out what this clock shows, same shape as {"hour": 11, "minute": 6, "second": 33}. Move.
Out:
{"hour": 10, "minute": 38, "second": 44}
